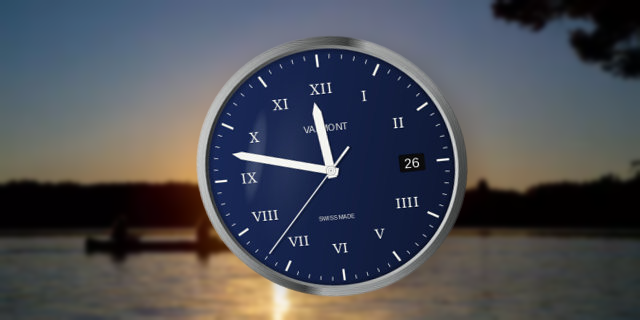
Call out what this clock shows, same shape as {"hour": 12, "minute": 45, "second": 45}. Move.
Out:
{"hour": 11, "minute": 47, "second": 37}
